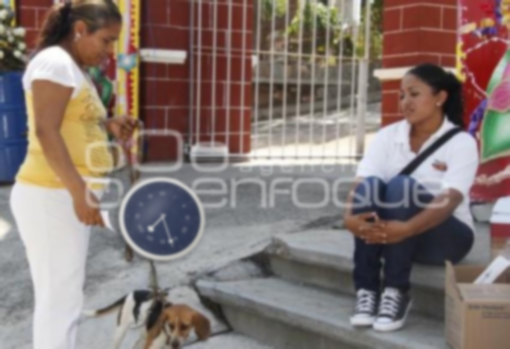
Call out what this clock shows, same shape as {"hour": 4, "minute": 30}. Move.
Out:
{"hour": 7, "minute": 27}
